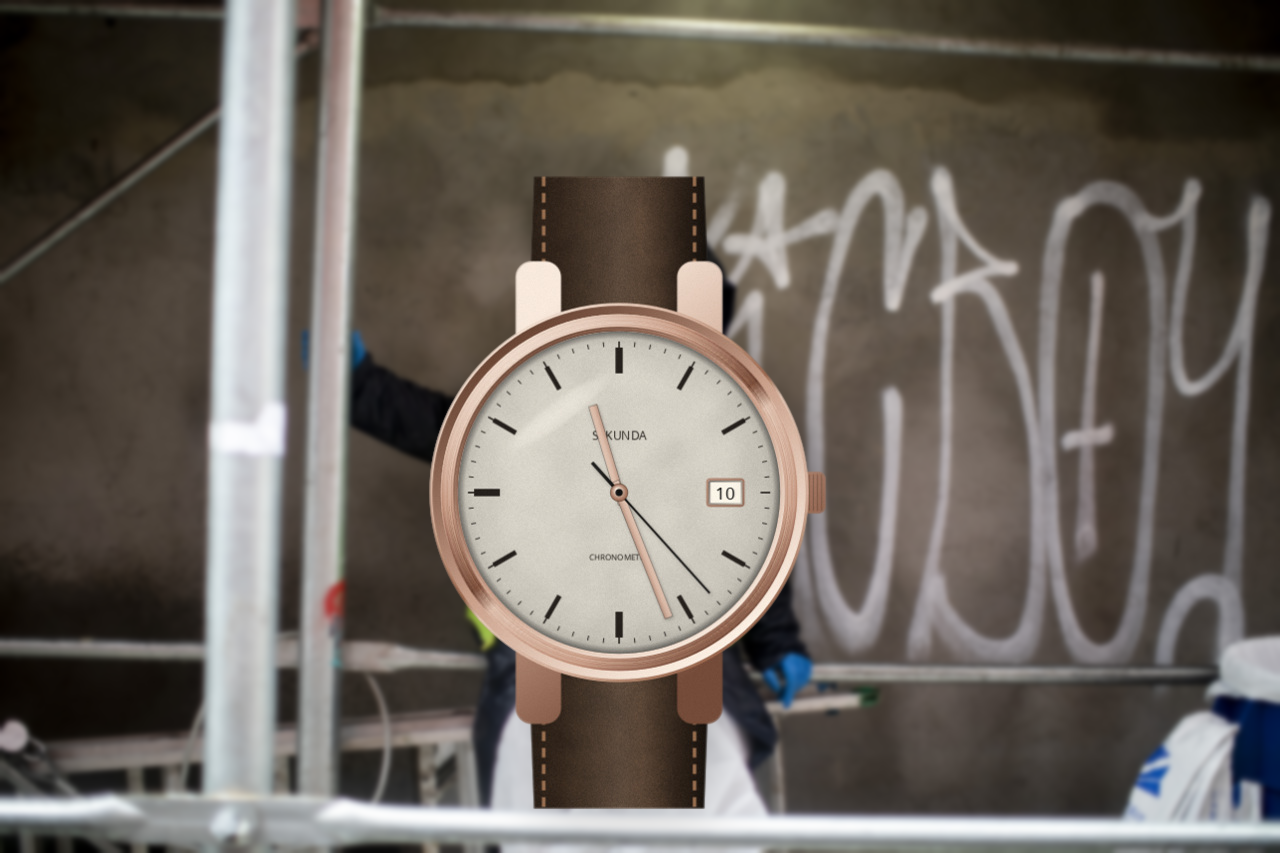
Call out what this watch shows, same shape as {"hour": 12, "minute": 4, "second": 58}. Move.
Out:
{"hour": 11, "minute": 26, "second": 23}
